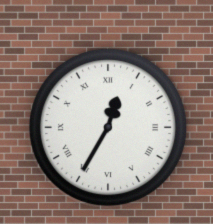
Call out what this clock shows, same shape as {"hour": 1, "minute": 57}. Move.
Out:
{"hour": 12, "minute": 35}
